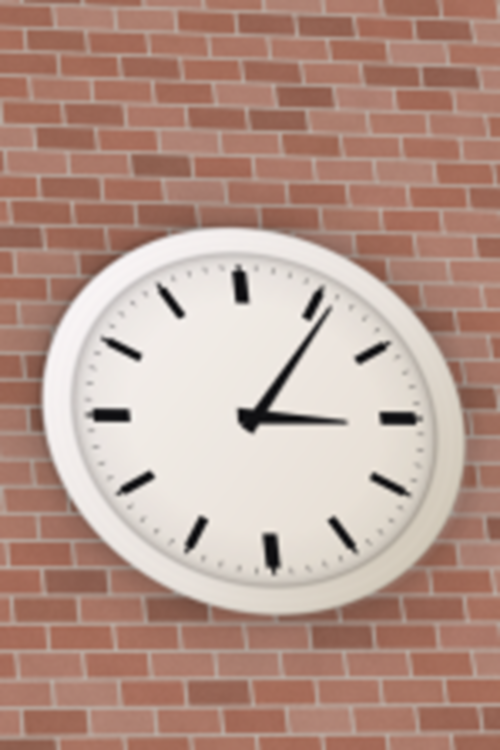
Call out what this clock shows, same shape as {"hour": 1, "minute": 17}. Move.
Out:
{"hour": 3, "minute": 6}
